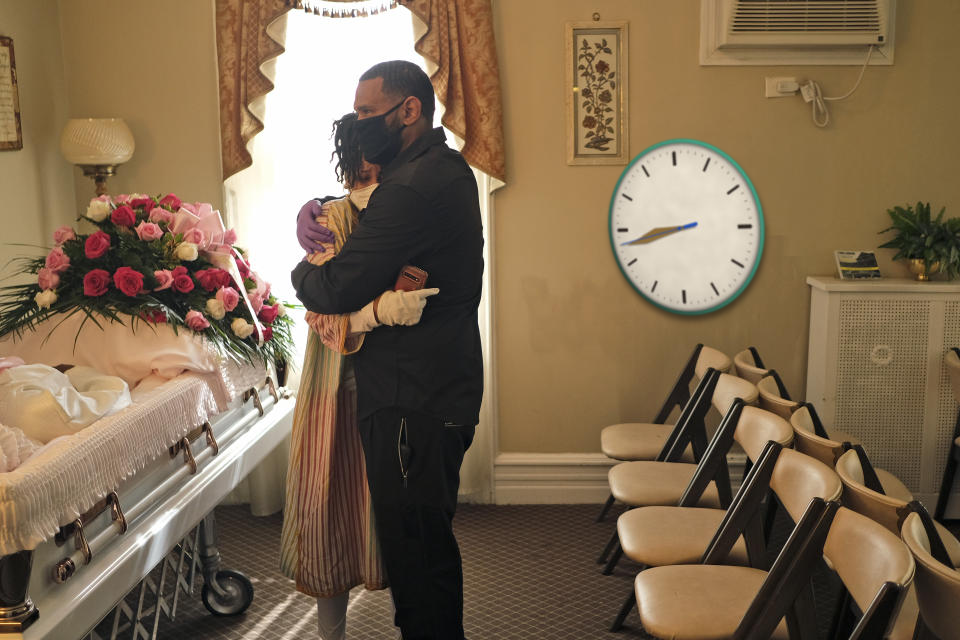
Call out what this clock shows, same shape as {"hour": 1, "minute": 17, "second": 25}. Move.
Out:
{"hour": 8, "minute": 42, "second": 43}
